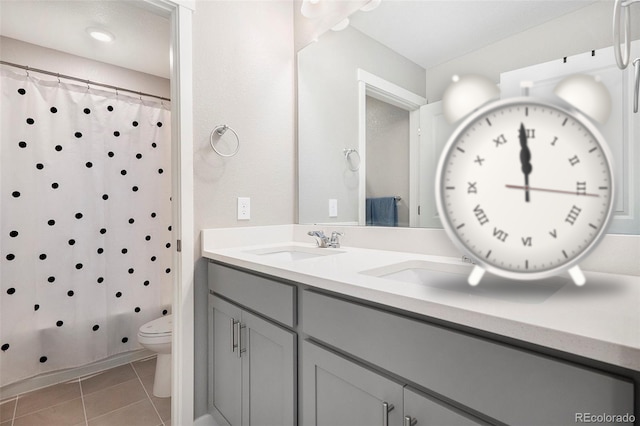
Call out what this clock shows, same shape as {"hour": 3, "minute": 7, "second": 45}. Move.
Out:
{"hour": 11, "minute": 59, "second": 16}
